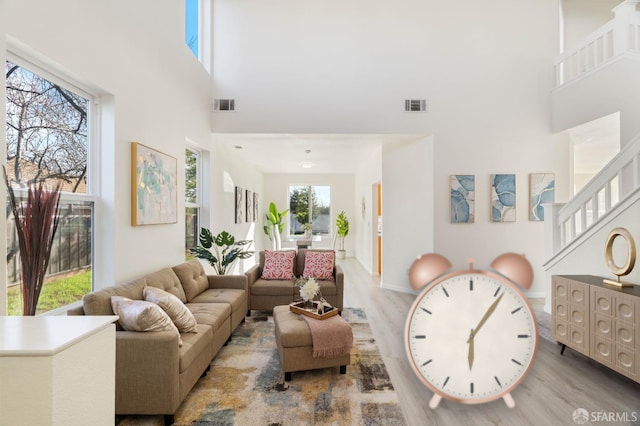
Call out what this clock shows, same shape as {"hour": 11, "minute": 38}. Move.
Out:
{"hour": 6, "minute": 6}
